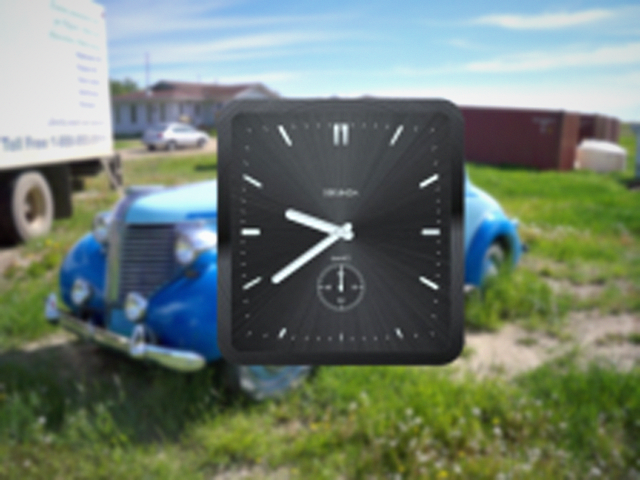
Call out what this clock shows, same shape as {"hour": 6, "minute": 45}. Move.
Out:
{"hour": 9, "minute": 39}
